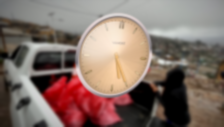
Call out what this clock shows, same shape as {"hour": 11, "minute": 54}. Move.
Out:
{"hour": 5, "minute": 25}
